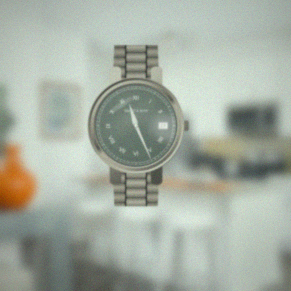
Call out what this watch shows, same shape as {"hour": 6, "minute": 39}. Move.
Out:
{"hour": 11, "minute": 26}
